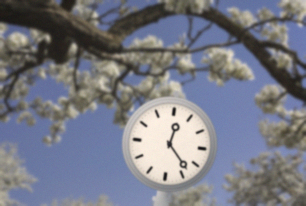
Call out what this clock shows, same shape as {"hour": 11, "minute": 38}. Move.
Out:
{"hour": 12, "minute": 23}
